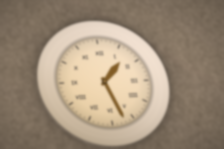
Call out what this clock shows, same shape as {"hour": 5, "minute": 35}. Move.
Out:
{"hour": 1, "minute": 27}
